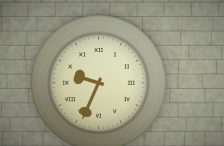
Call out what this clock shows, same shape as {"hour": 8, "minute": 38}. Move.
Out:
{"hour": 9, "minute": 34}
